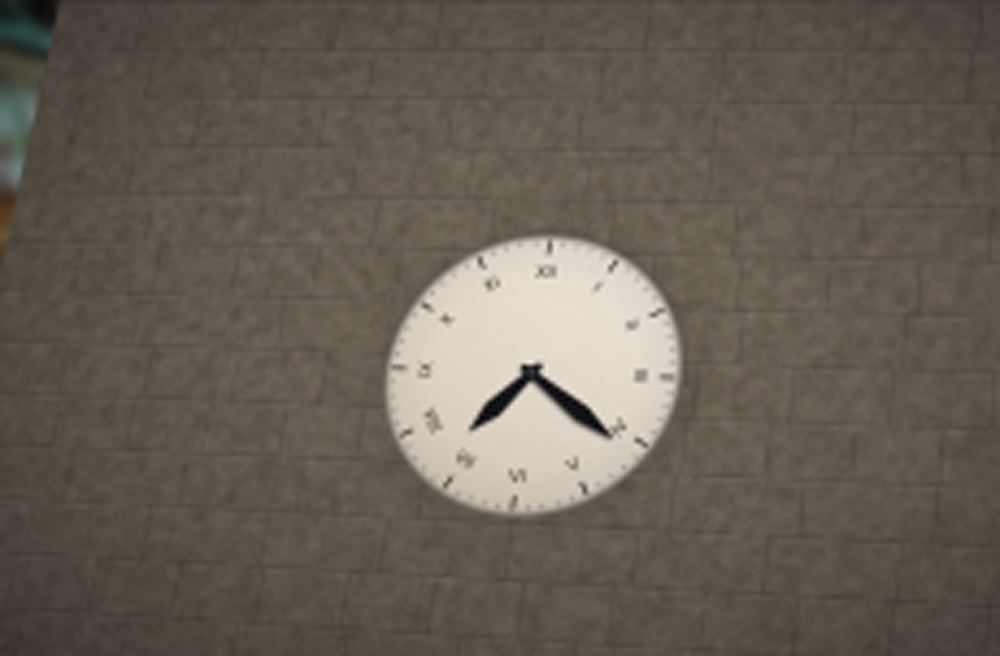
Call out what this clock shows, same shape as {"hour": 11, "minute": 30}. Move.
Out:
{"hour": 7, "minute": 21}
